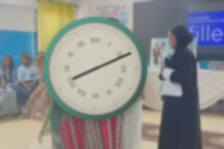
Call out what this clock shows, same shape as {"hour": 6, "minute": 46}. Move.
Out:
{"hour": 8, "minute": 11}
